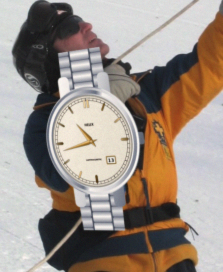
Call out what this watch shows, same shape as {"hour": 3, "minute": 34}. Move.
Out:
{"hour": 10, "minute": 43}
